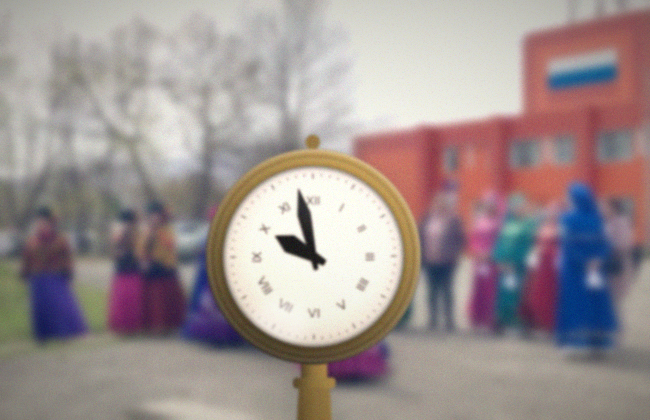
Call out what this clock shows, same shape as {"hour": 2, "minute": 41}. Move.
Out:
{"hour": 9, "minute": 58}
